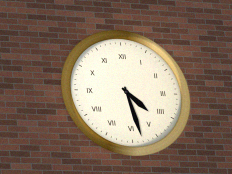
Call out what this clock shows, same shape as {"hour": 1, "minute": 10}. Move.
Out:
{"hour": 4, "minute": 28}
